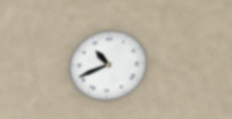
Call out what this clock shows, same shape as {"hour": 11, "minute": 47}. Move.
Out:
{"hour": 10, "minute": 41}
